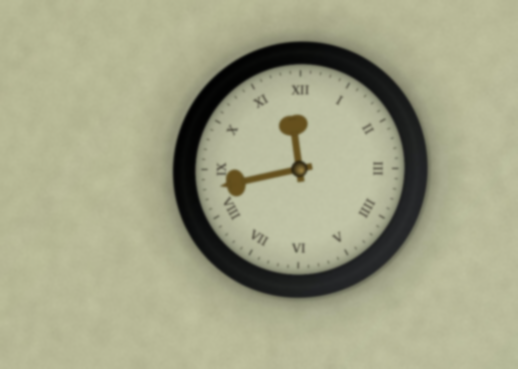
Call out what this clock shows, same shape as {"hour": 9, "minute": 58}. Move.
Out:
{"hour": 11, "minute": 43}
